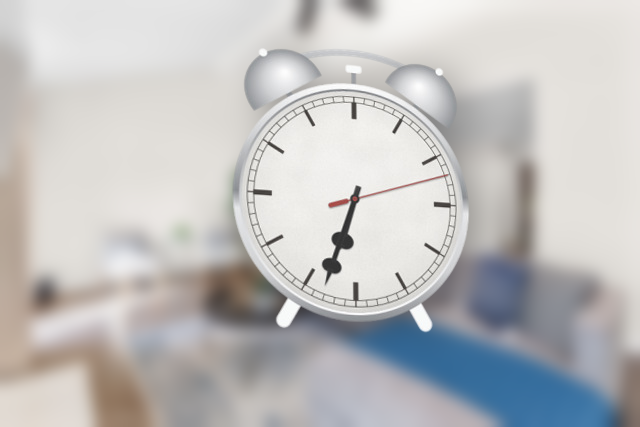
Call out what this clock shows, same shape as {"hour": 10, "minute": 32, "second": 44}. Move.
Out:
{"hour": 6, "minute": 33, "second": 12}
